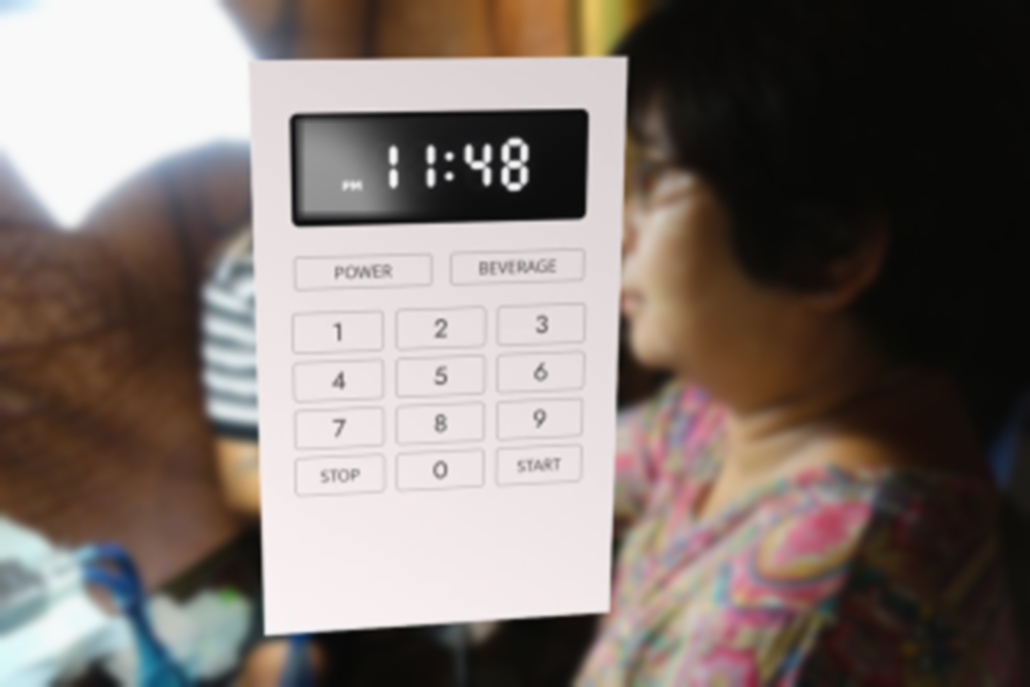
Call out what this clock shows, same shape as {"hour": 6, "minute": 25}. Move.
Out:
{"hour": 11, "minute": 48}
